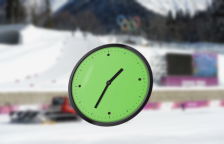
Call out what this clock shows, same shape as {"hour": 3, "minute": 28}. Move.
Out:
{"hour": 1, "minute": 35}
